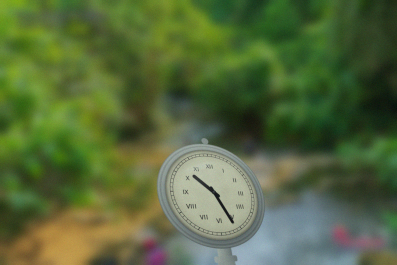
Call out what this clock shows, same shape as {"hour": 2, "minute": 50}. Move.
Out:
{"hour": 10, "minute": 26}
